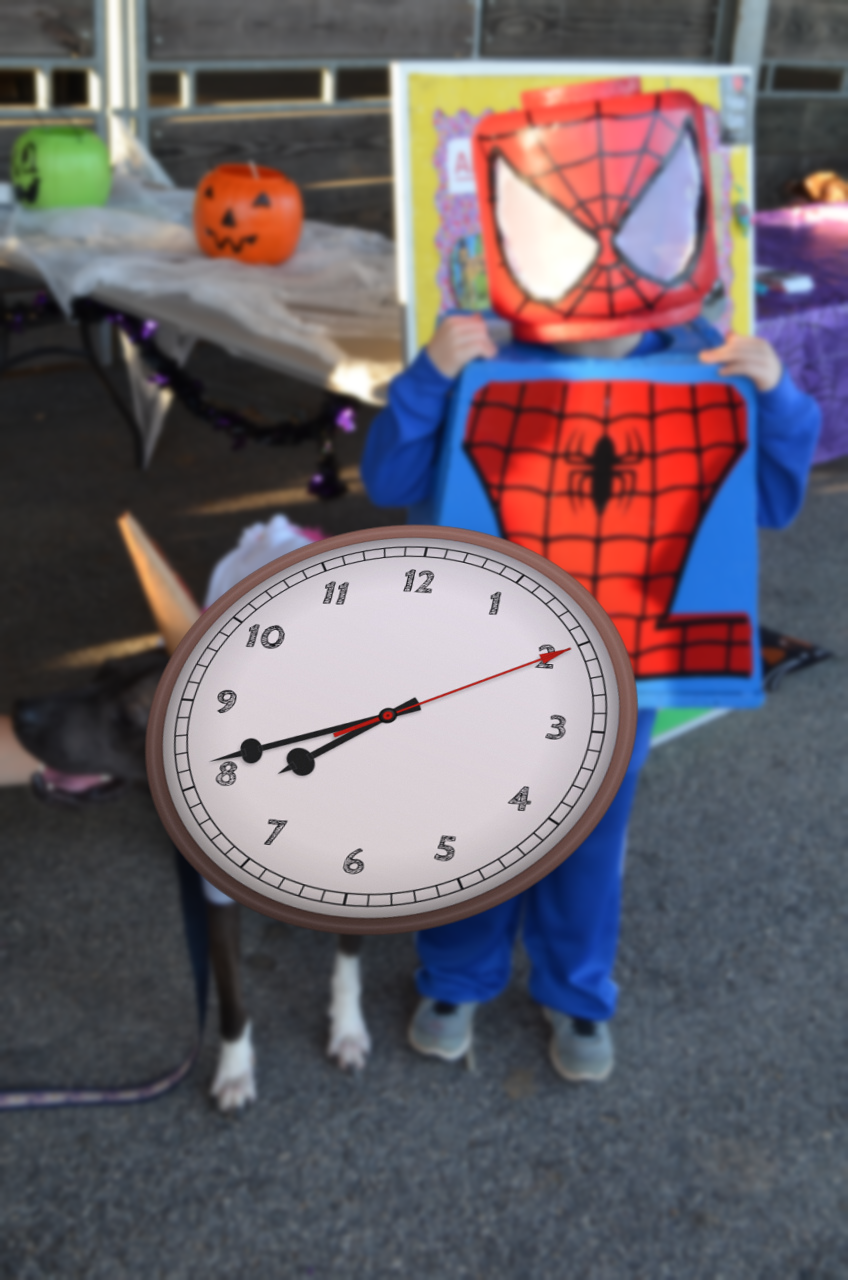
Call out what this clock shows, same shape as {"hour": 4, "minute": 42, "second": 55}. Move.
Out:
{"hour": 7, "minute": 41, "second": 10}
